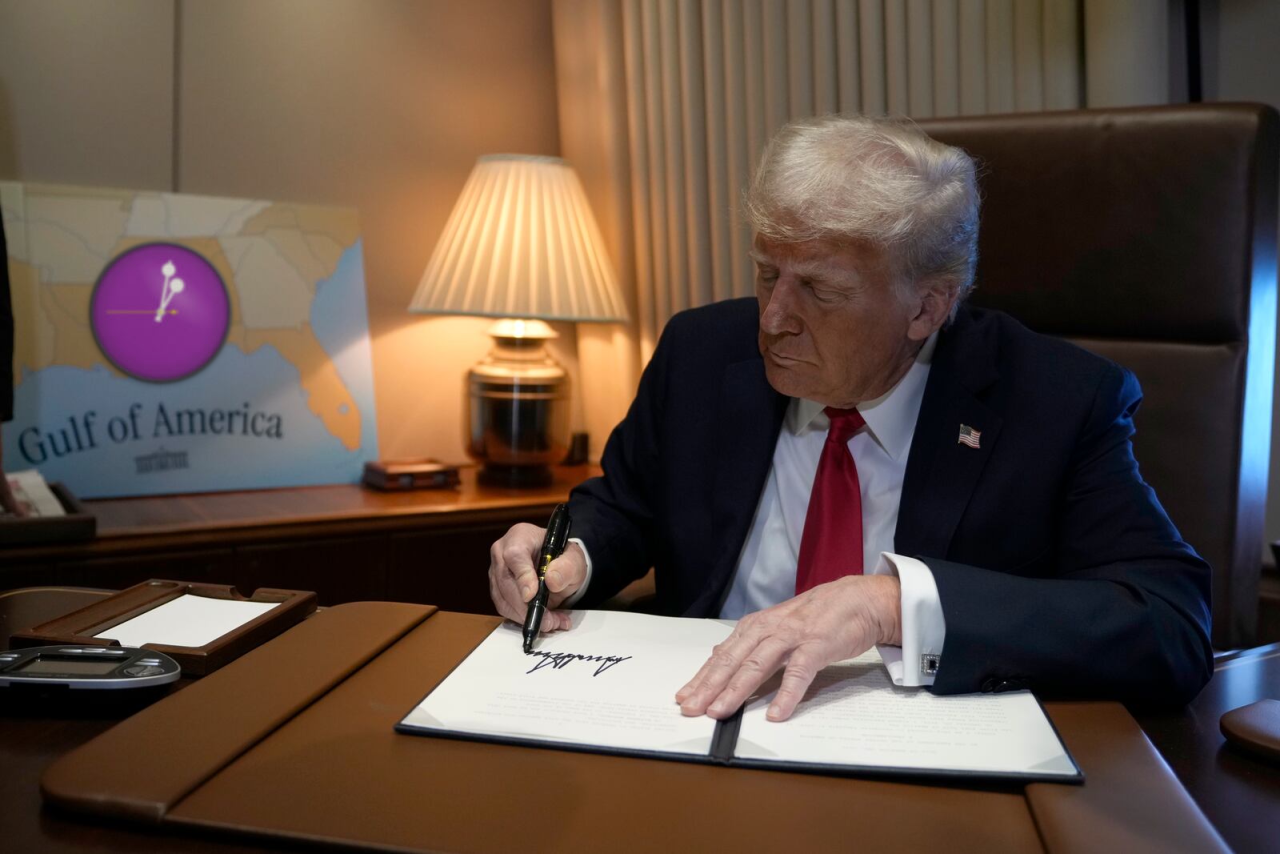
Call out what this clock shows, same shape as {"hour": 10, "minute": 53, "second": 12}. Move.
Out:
{"hour": 1, "minute": 1, "second": 45}
